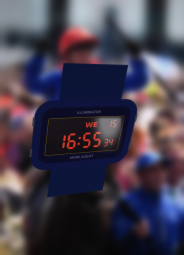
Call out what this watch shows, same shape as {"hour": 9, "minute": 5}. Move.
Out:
{"hour": 16, "minute": 55}
